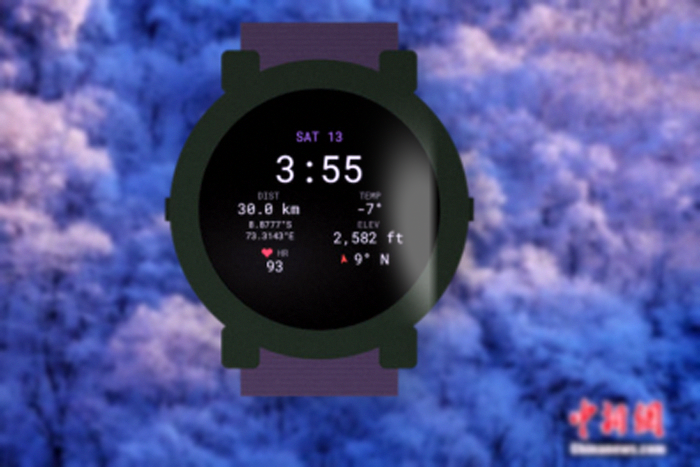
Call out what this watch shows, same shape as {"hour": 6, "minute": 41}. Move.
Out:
{"hour": 3, "minute": 55}
